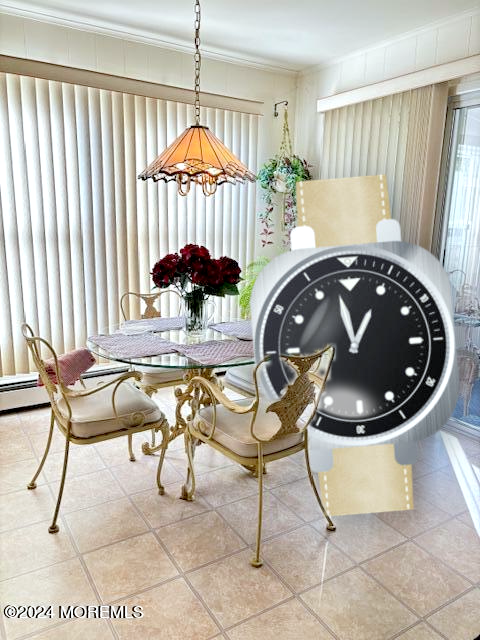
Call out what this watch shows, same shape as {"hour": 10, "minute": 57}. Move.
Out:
{"hour": 12, "minute": 58}
